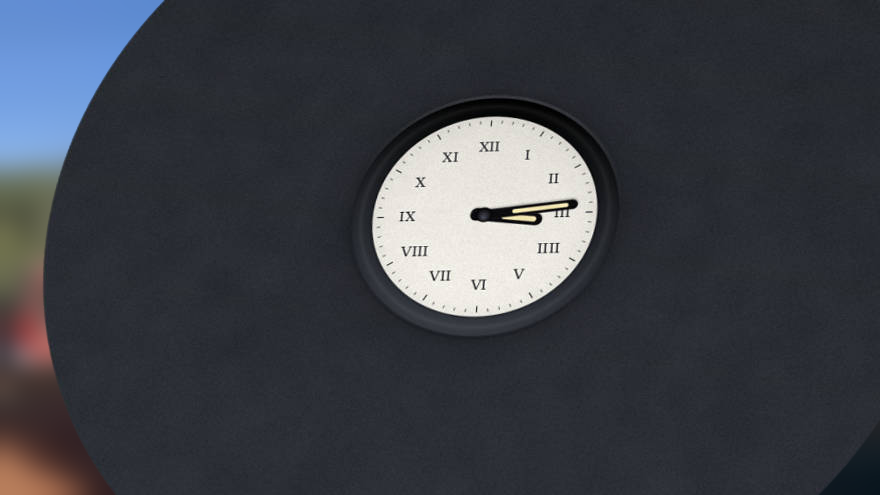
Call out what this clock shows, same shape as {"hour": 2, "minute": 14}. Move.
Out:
{"hour": 3, "minute": 14}
